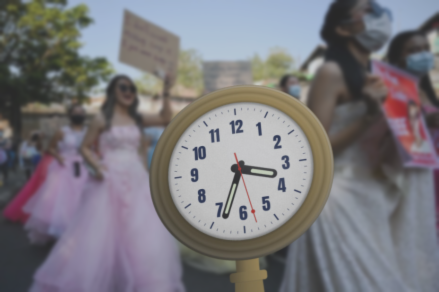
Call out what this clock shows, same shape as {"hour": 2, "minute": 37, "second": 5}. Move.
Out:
{"hour": 3, "minute": 33, "second": 28}
